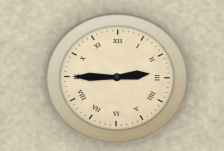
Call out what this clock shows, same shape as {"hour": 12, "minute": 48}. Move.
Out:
{"hour": 2, "minute": 45}
